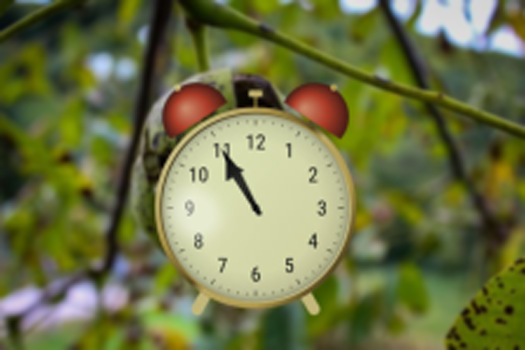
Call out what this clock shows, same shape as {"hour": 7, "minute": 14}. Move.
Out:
{"hour": 10, "minute": 55}
